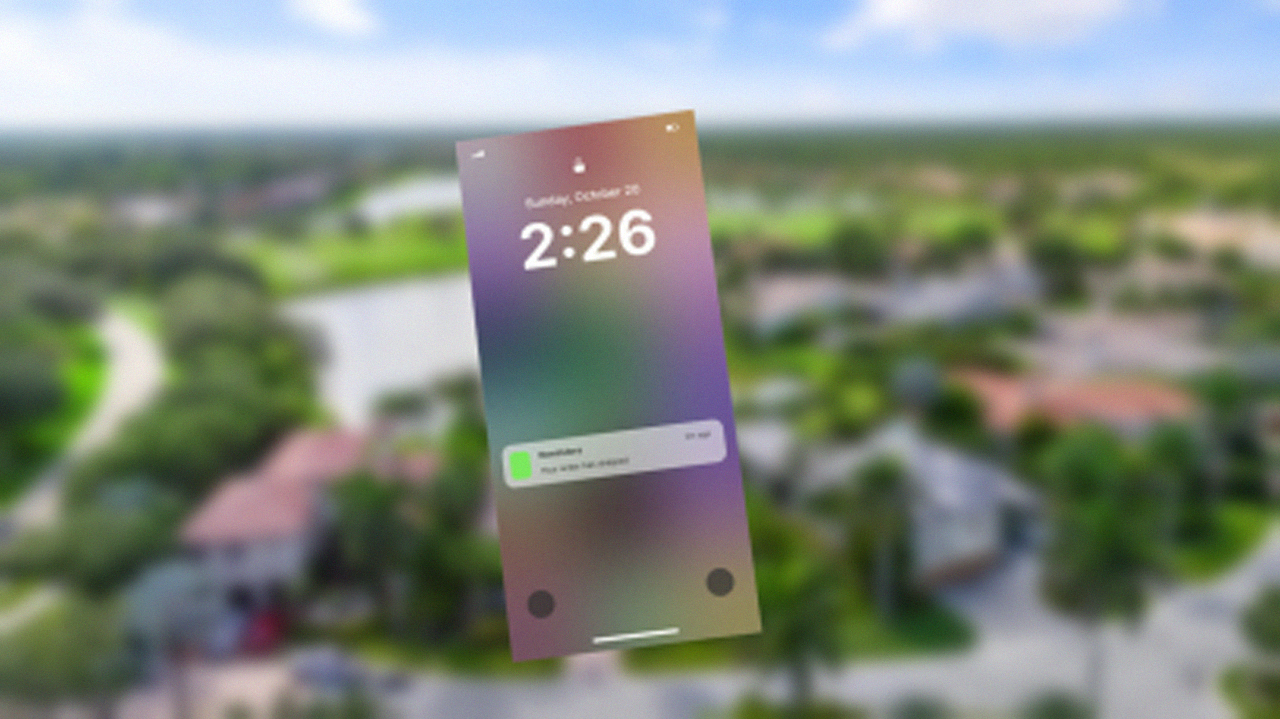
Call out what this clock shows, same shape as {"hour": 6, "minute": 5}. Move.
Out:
{"hour": 2, "minute": 26}
